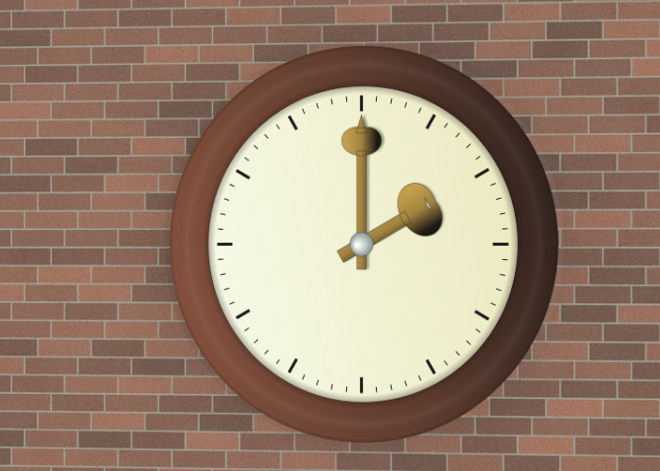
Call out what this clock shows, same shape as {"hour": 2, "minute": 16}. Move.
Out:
{"hour": 2, "minute": 0}
